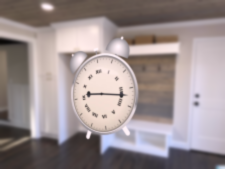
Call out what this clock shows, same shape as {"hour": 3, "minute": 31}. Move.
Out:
{"hour": 9, "minute": 17}
